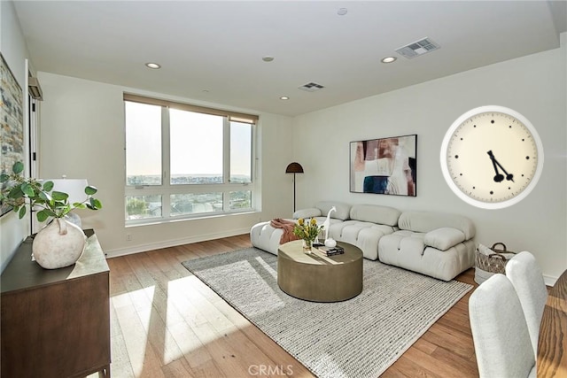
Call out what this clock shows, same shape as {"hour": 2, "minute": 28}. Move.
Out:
{"hour": 5, "minute": 23}
